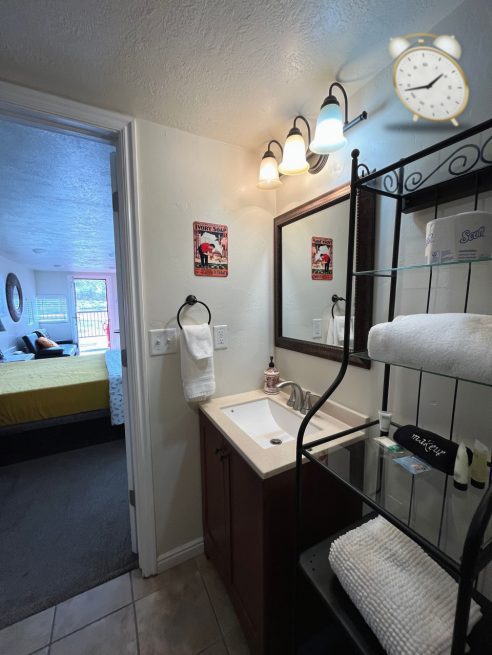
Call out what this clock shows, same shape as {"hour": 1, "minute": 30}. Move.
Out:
{"hour": 1, "minute": 43}
